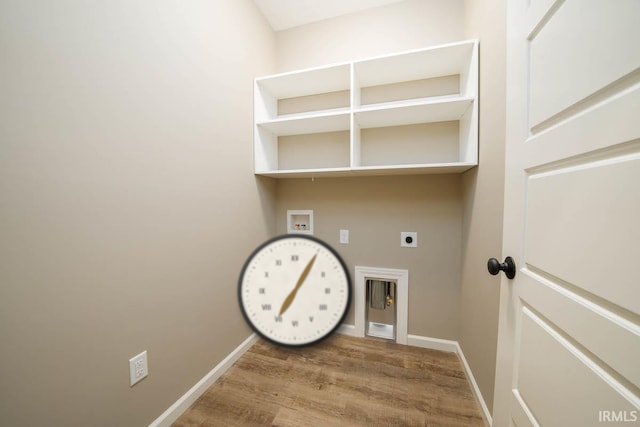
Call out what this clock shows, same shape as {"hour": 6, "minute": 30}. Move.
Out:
{"hour": 7, "minute": 5}
